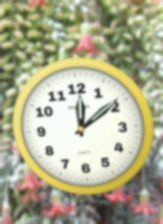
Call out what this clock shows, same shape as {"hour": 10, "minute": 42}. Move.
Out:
{"hour": 12, "minute": 9}
